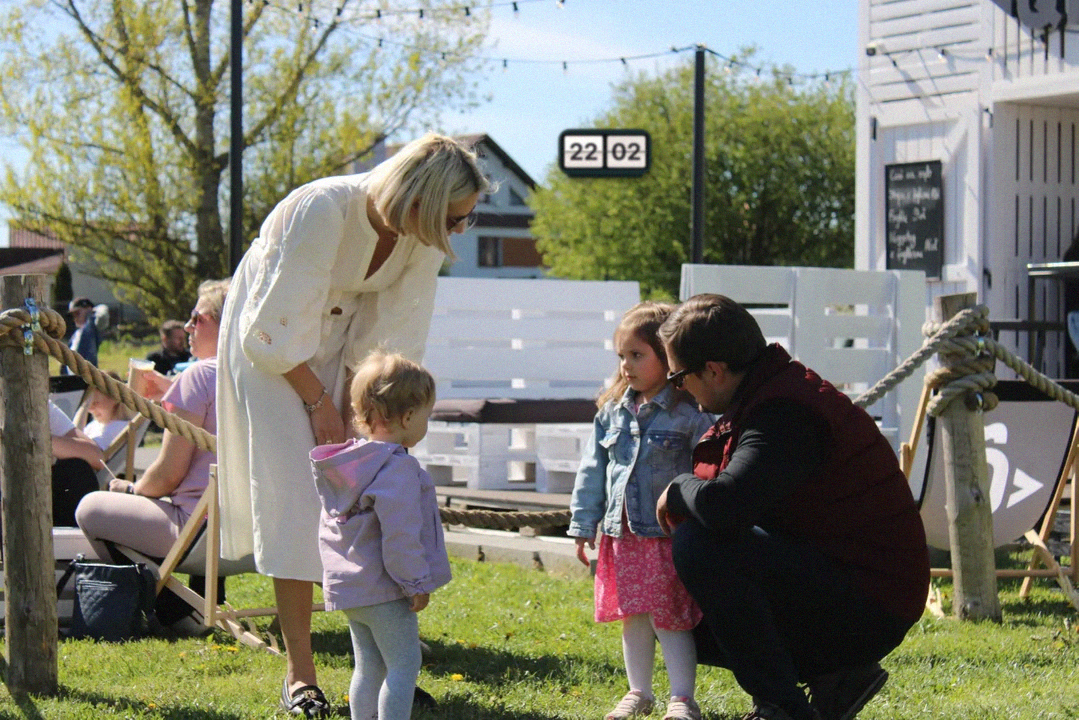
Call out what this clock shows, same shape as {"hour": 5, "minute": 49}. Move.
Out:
{"hour": 22, "minute": 2}
